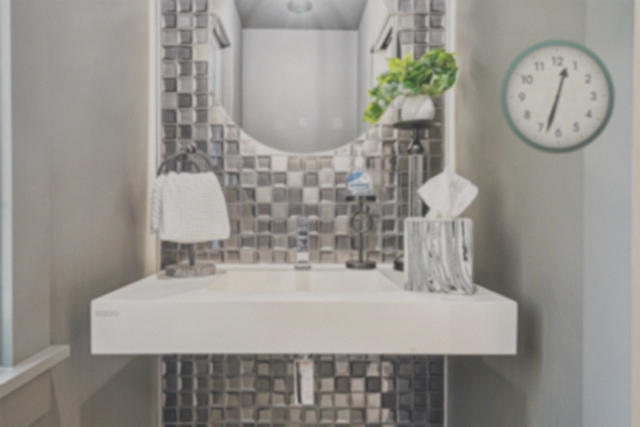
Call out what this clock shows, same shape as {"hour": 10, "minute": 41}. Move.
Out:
{"hour": 12, "minute": 33}
